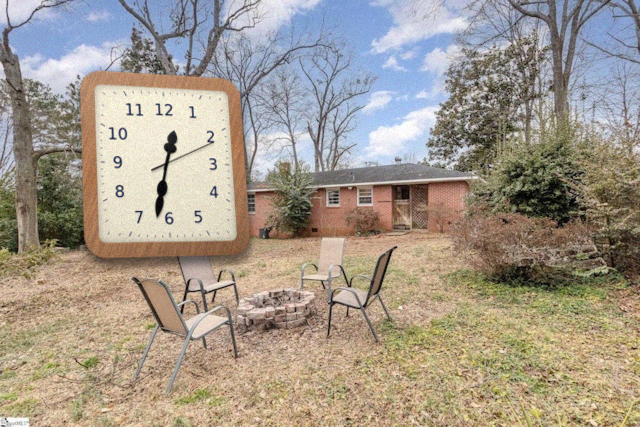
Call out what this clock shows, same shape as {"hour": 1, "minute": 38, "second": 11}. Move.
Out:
{"hour": 12, "minute": 32, "second": 11}
